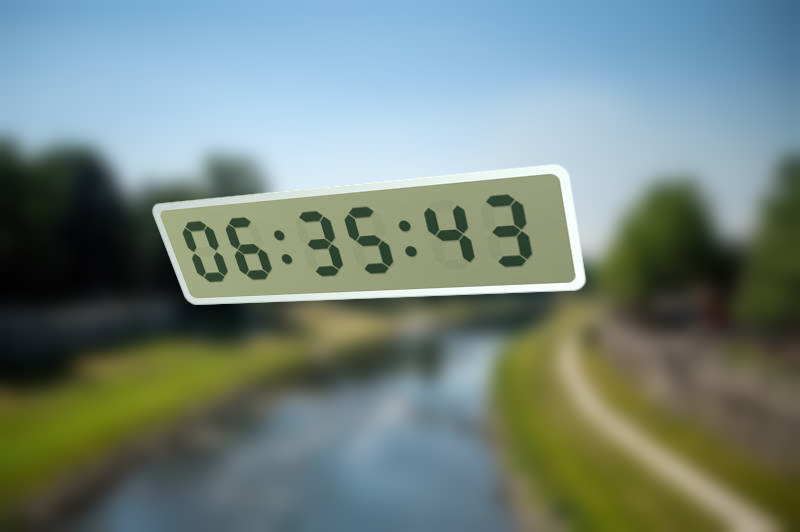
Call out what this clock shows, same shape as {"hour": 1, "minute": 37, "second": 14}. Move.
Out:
{"hour": 6, "minute": 35, "second": 43}
